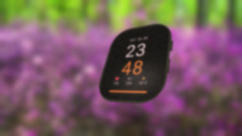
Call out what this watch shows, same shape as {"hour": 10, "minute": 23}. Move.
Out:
{"hour": 23, "minute": 48}
